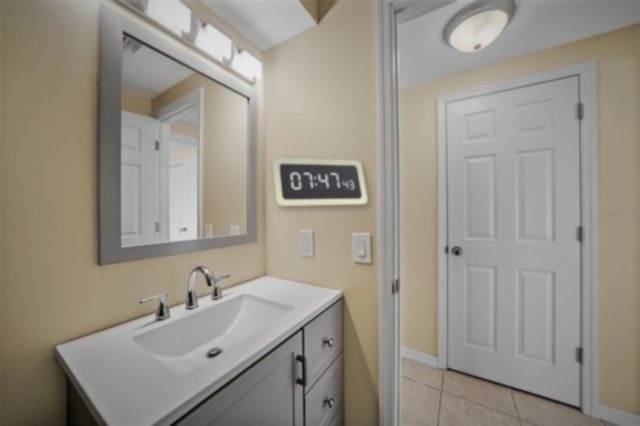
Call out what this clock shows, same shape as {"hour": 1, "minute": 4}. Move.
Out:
{"hour": 7, "minute": 47}
